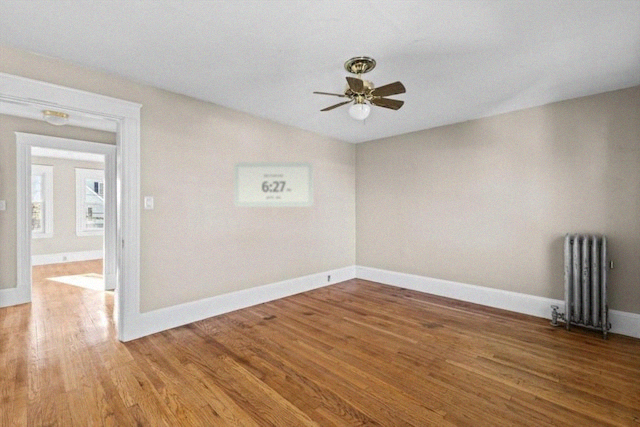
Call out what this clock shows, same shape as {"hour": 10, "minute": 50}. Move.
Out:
{"hour": 6, "minute": 27}
